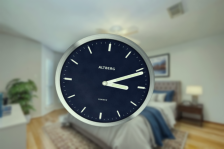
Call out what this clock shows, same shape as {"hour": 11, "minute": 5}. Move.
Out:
{"hour": 3, "minute": 11}
